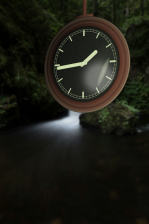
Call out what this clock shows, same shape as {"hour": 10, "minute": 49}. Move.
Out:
{"hour": 1, "minute": 44}
